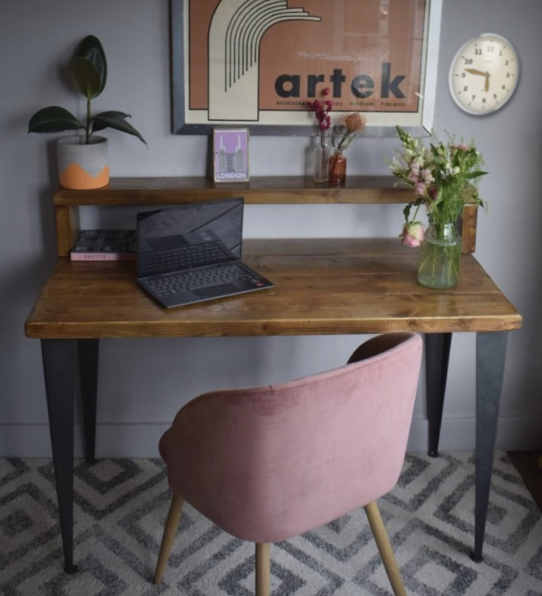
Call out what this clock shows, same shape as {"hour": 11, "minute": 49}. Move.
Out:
{"hour": 5, "minute": 47}
